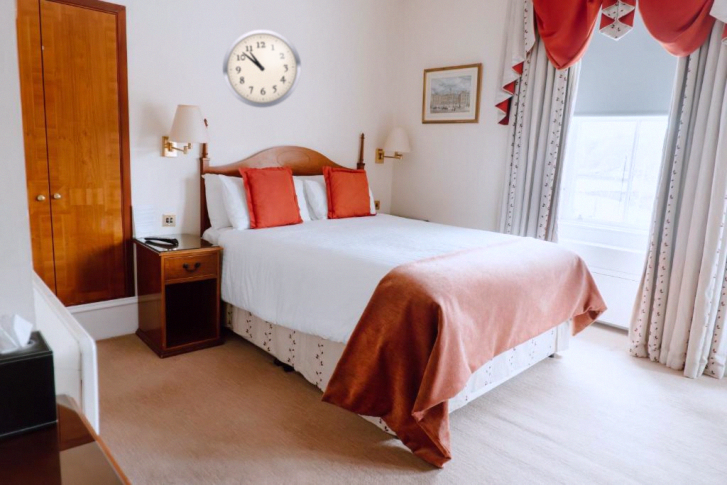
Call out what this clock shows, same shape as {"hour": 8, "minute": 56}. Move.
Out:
{"hour": 10, "minute": 52}
